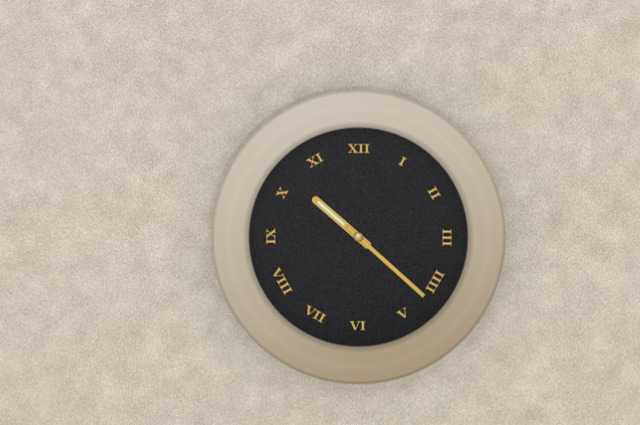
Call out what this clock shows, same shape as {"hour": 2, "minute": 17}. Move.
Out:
{"hour": 10, "minute": 22}
